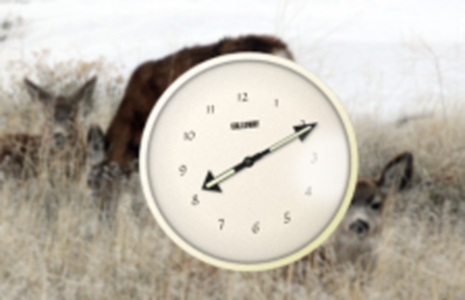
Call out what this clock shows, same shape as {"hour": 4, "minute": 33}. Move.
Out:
{"hour": 8, "minute": 11}
